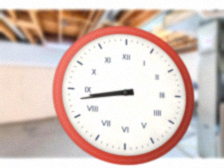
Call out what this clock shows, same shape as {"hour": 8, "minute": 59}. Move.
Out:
{"hour": 8, "minute": 43}
